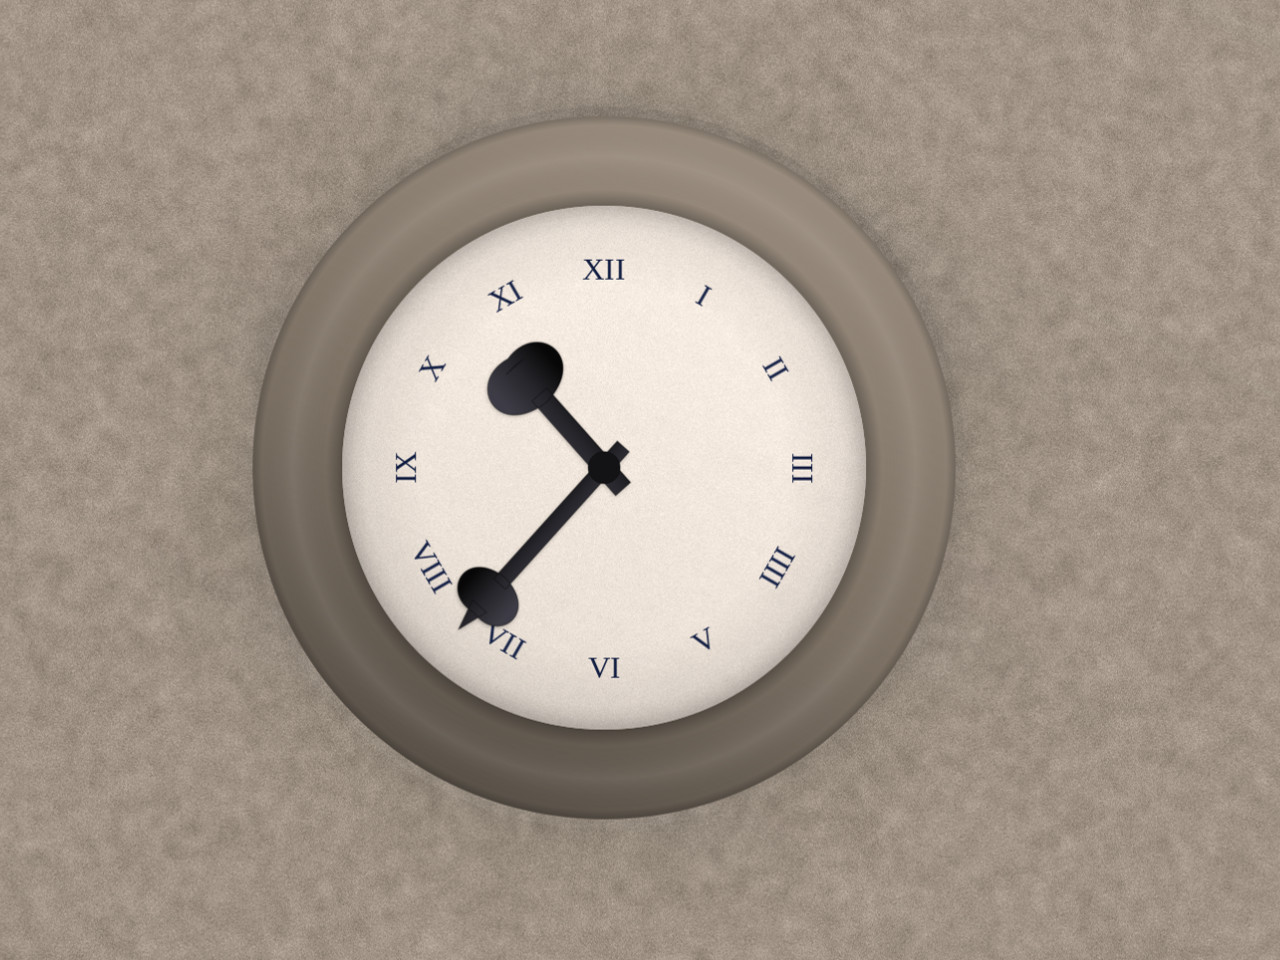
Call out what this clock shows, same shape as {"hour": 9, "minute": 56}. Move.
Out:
{"hour": 10, "minute": 37}
